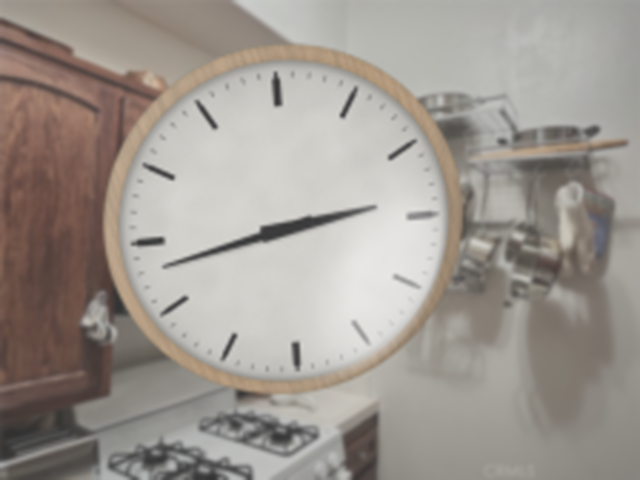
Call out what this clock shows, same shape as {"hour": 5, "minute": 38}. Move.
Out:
{"hour": 2, "minute": 43}
